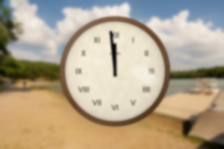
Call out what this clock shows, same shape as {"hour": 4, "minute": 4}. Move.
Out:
{"hour": 11, "minute": 59}
